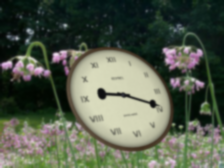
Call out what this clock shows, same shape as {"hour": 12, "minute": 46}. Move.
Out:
{"hour": 9, "minute": 19}
